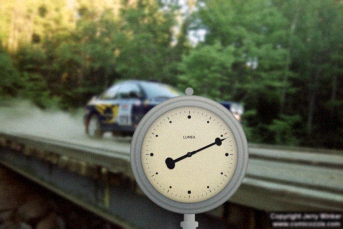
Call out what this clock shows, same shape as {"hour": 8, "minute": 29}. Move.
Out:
{"hour": 8, "minute": 11}
